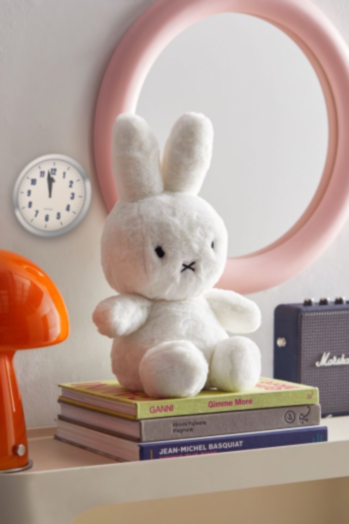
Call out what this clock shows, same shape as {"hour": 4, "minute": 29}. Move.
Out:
{"hour": 11, "minute": 58}
